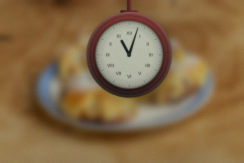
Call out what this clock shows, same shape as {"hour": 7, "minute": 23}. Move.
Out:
{"hour": 11, "minute": 3}
